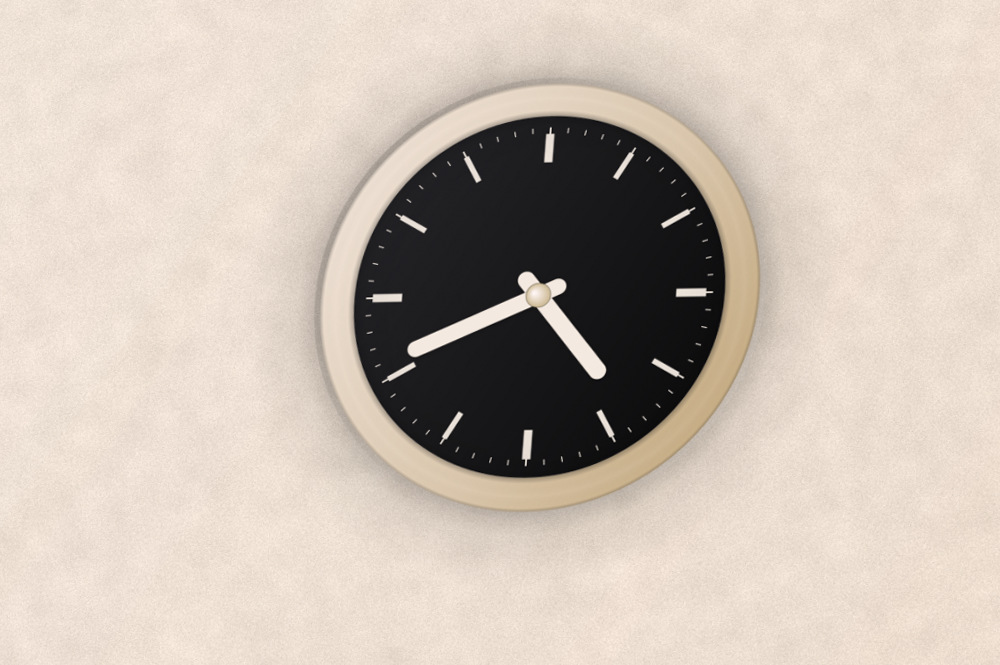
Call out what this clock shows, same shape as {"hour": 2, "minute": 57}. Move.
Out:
{"hour": 4, "minute": 41}
